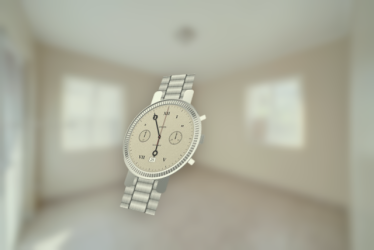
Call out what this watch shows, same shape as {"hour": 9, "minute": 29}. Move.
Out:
{"hour": 5, "minute": 55}
